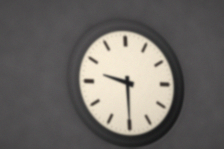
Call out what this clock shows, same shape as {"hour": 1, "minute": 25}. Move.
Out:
{"hour": 9, "minute": 30}
